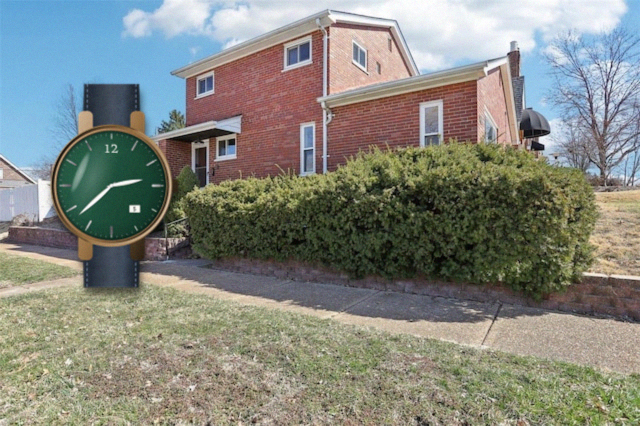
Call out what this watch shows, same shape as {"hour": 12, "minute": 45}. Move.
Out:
{"hour": 2, "minute": 38}
